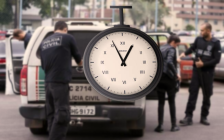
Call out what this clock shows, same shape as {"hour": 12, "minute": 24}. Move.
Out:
{"hour": 12, "minute": 56}
